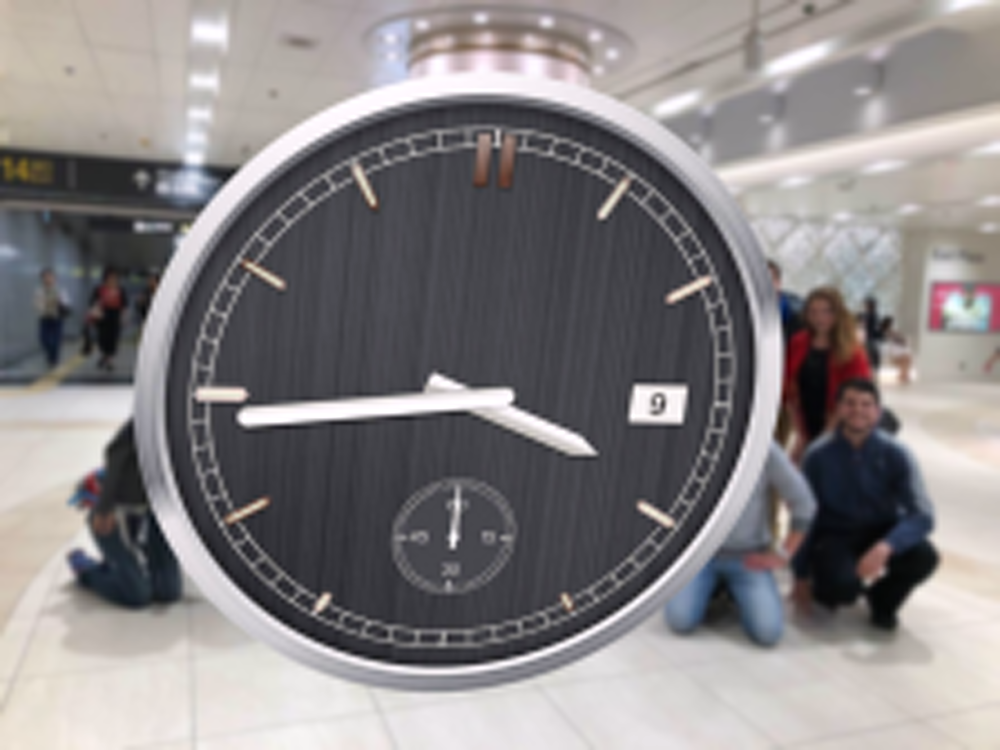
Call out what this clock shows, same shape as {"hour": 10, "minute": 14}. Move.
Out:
{"hour": 3, "minute": 44}
